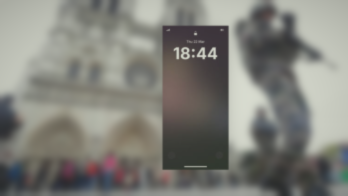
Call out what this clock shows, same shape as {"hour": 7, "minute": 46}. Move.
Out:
{"hour": 18, "minute": 44}
